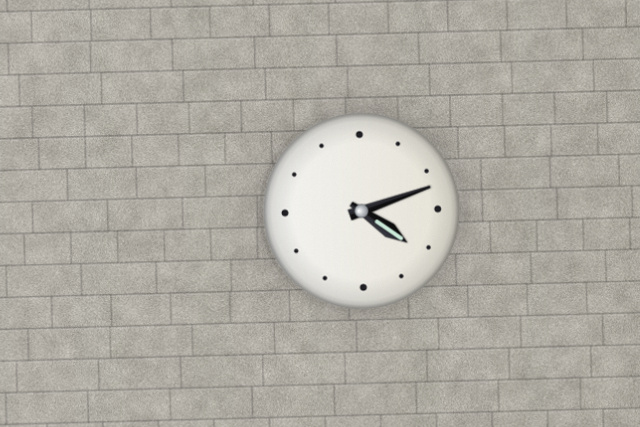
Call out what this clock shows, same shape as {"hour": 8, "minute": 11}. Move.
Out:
{"hour": 4, "minute": 12}
